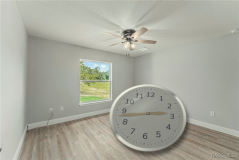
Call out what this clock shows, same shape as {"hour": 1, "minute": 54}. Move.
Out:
{"hour": 2, "minute": 43}
